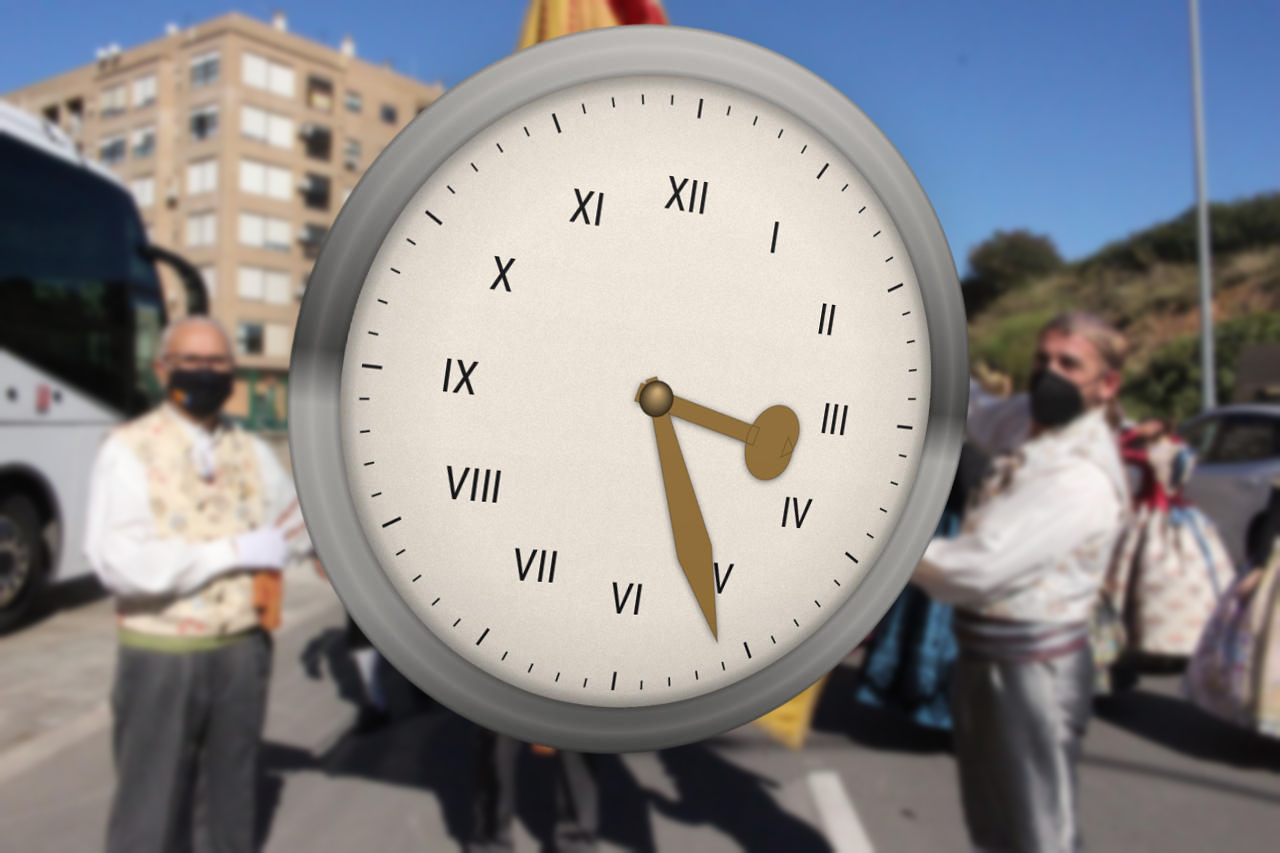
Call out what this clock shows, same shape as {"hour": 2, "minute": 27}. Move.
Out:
{"hour": 3, "minute": 26}
